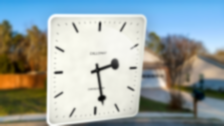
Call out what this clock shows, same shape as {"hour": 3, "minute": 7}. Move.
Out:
{"hour": 2, "minute": 28}
